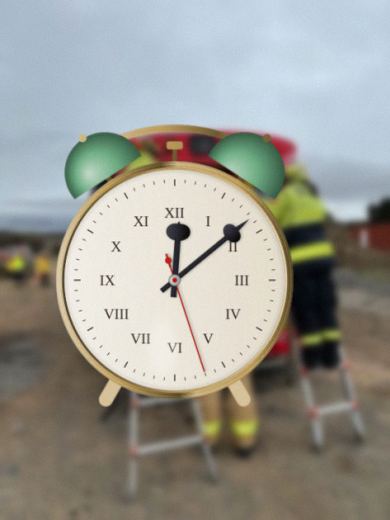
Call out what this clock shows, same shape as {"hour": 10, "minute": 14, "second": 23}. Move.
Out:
{"hour": 12, "minute": 8, "second": 27}
